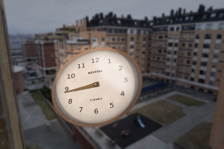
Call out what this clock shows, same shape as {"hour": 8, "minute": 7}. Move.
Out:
{"hour": 8, "minute": 44}
